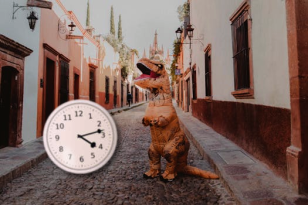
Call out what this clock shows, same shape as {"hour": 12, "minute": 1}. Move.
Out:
{"hour": 4, "minute": 13}
